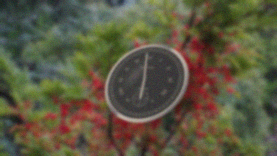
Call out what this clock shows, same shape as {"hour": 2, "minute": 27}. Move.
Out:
{"hour": 5, "minute": 59}
